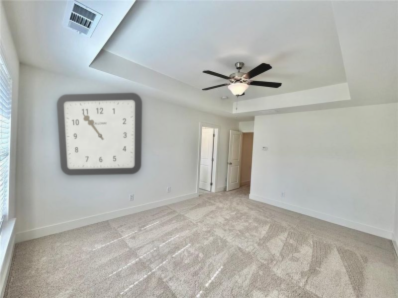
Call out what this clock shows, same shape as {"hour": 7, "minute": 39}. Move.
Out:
{"hour": 10, "minute": 54}
